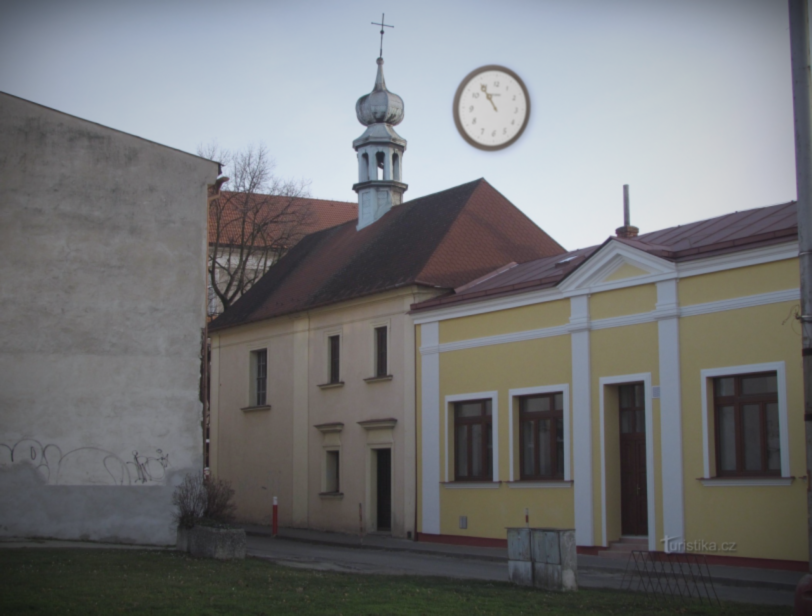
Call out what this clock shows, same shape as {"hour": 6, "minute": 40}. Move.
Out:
{"hour": 10, "minute": 54}
